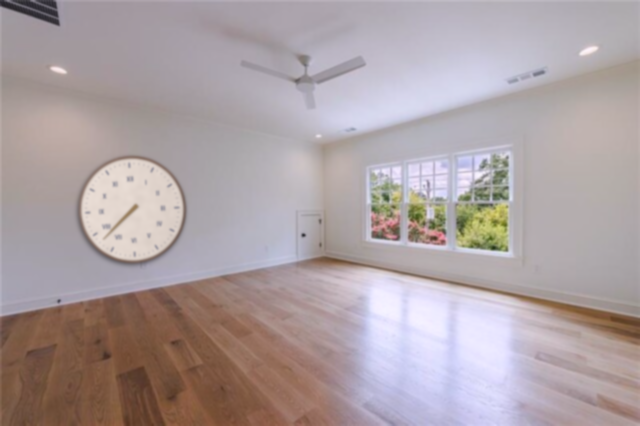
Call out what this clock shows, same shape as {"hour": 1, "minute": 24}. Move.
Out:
{"hour": 7, "minute": 38}
